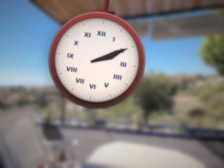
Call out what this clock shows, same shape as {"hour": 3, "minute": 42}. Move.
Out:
{"hour": 2, "minute": 10}
